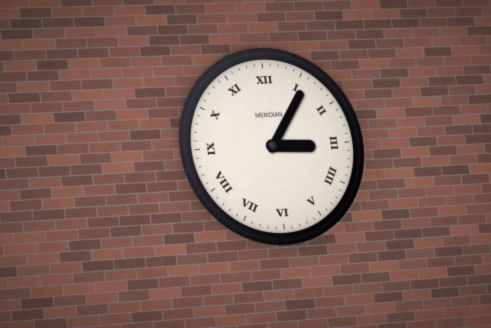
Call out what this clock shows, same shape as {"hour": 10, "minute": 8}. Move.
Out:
{"hour": 3, "minute": 6}
